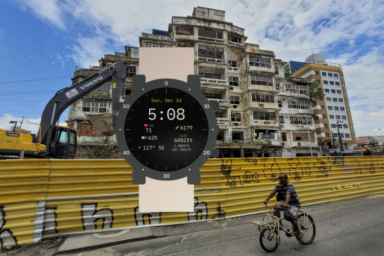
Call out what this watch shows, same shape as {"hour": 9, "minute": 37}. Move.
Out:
{"hour": 5, "minute": 8}
